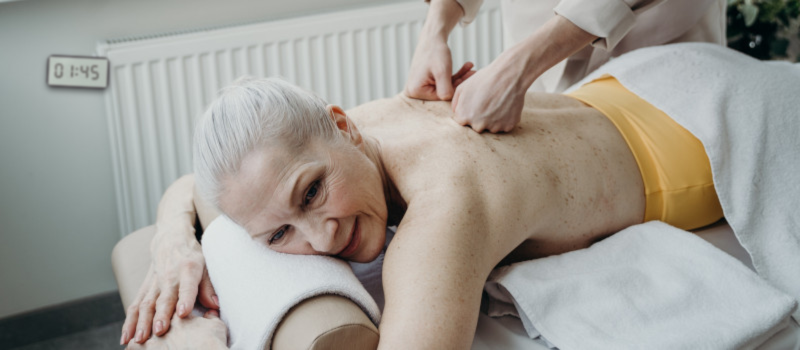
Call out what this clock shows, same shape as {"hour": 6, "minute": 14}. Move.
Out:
{"hour": 1, "minute": 45}
